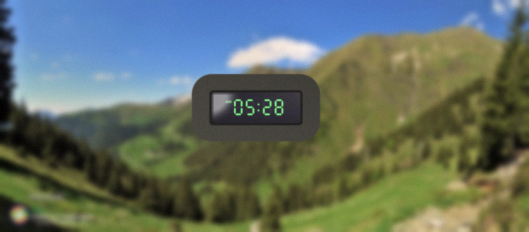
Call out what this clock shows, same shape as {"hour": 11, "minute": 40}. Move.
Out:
{"hour": 5, "minute": 28}
